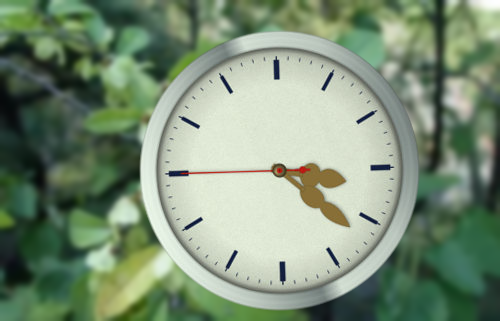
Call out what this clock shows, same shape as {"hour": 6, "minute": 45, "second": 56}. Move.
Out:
{"hour": 3, "minute": 21, "second": 45}
